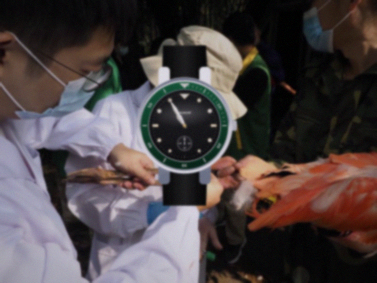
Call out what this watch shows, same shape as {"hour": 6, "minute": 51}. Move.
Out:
{"hour": 10, "minute": 55}
